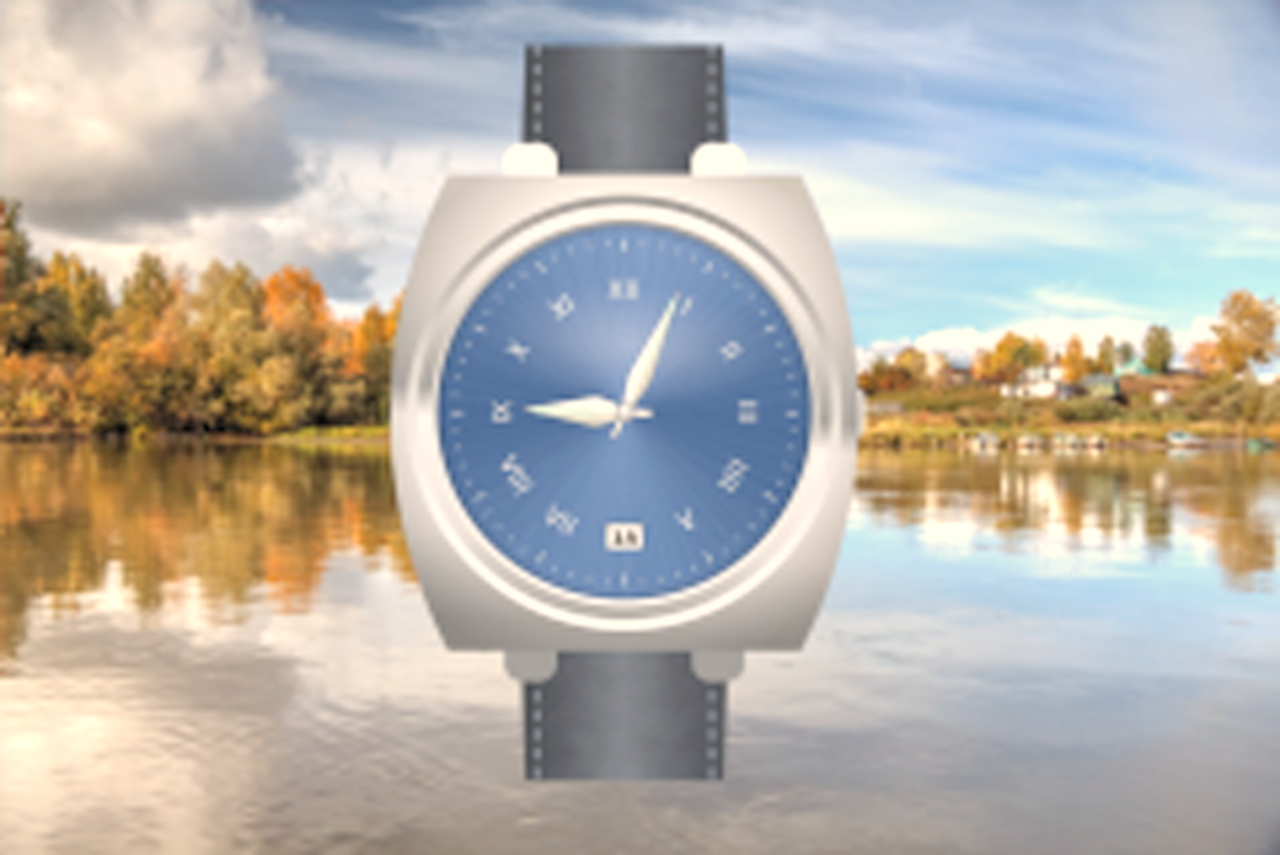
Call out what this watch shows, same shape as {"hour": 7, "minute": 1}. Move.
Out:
{"hour": 9, "minute": 4}
